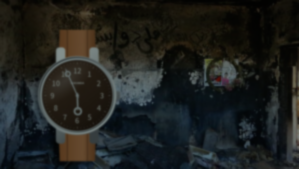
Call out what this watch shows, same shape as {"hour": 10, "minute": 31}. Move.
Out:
{"hour": 5, "minute": 56}
